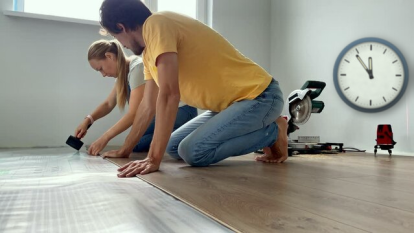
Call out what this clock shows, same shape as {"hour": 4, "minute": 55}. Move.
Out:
{"hour": 11, "minute": 54}
